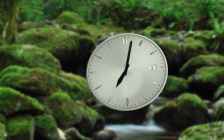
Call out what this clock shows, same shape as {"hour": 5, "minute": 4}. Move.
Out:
{"hour": 7, "minute": 2}
